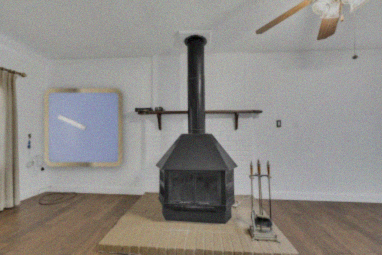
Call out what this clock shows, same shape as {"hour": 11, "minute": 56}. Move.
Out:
{"hour": 9, "minute": 49}
